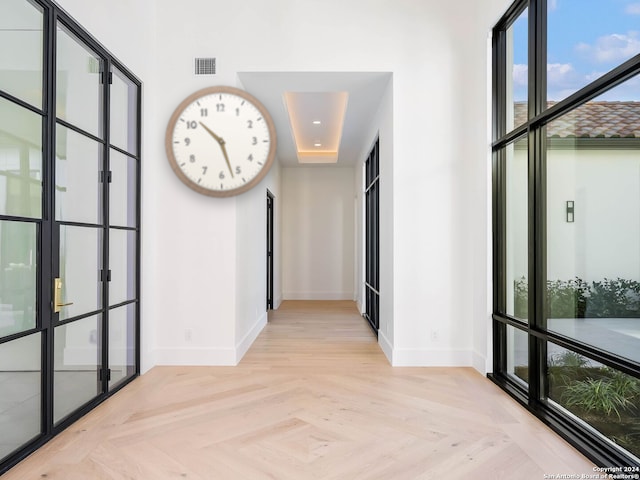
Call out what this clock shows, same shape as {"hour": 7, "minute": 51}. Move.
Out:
{"hour": 10, "minute": 27}
